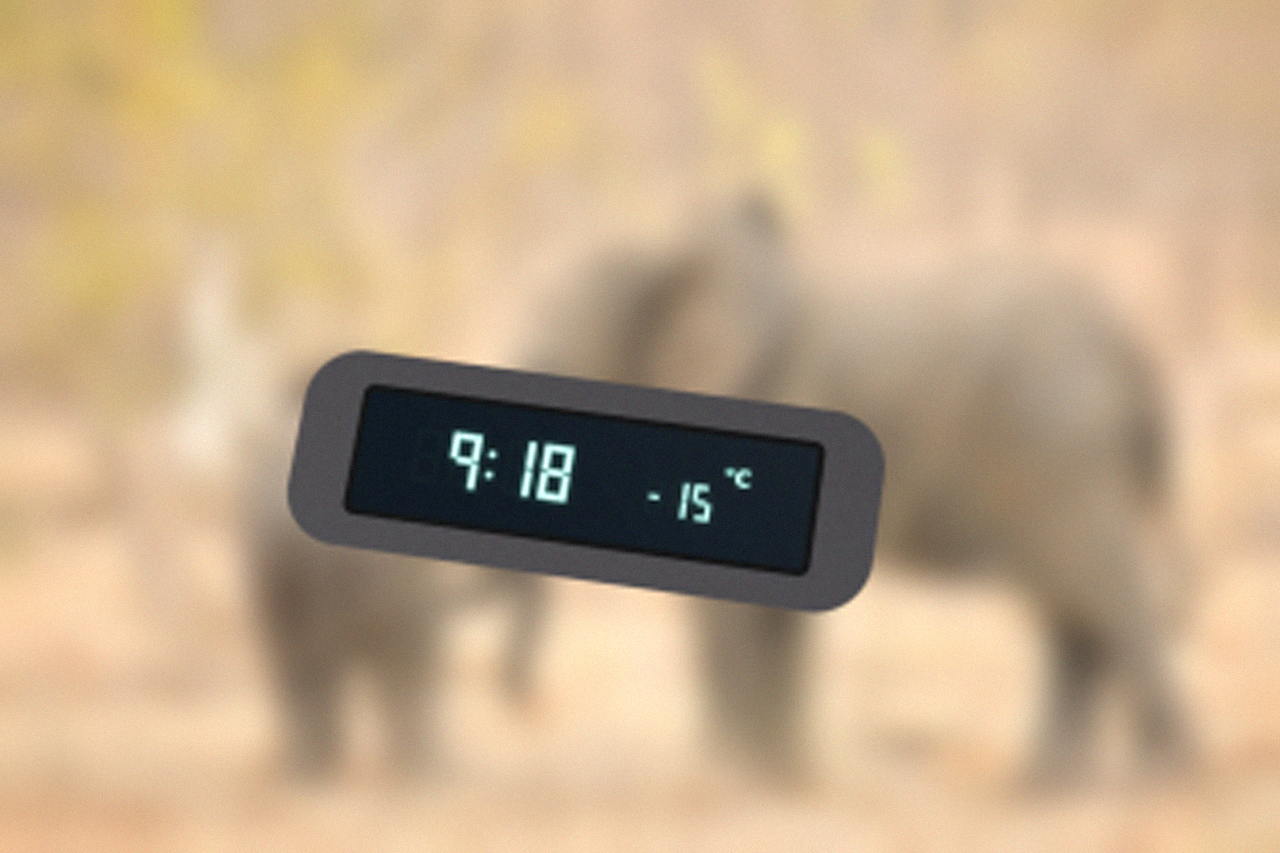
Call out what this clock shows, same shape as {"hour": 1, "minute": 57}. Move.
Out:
{"hour": 9, "minute": 18}
